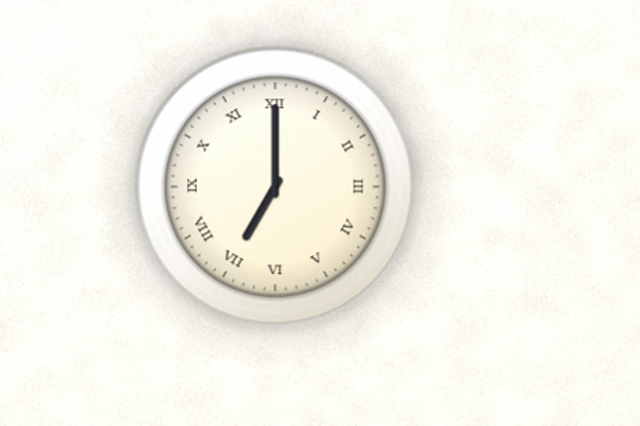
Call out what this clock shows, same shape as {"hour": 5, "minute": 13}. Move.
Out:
{"hour": 7, "minute": 0}
